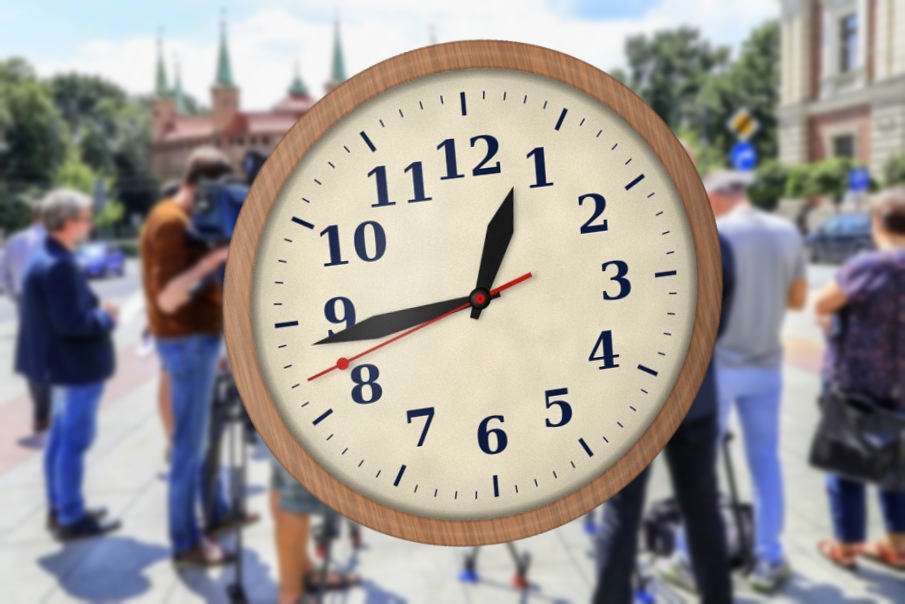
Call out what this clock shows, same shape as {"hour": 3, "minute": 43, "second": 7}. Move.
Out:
{"hour": 12, "minute": 43, "second": 42}
